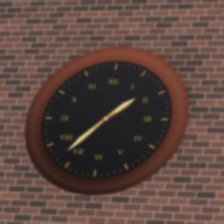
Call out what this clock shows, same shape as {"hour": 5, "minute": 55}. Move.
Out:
{"hour": 1, "minute": 37}
